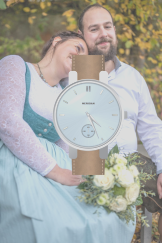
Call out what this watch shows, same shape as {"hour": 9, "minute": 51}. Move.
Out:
{"hour": 4, "minute": 26}
